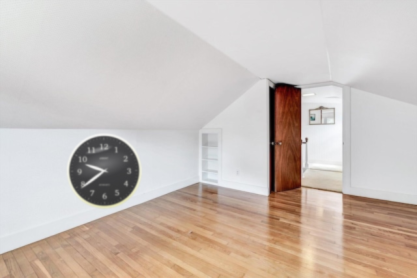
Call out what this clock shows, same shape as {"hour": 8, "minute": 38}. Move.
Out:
{"hour": 9, "minute": 39}
